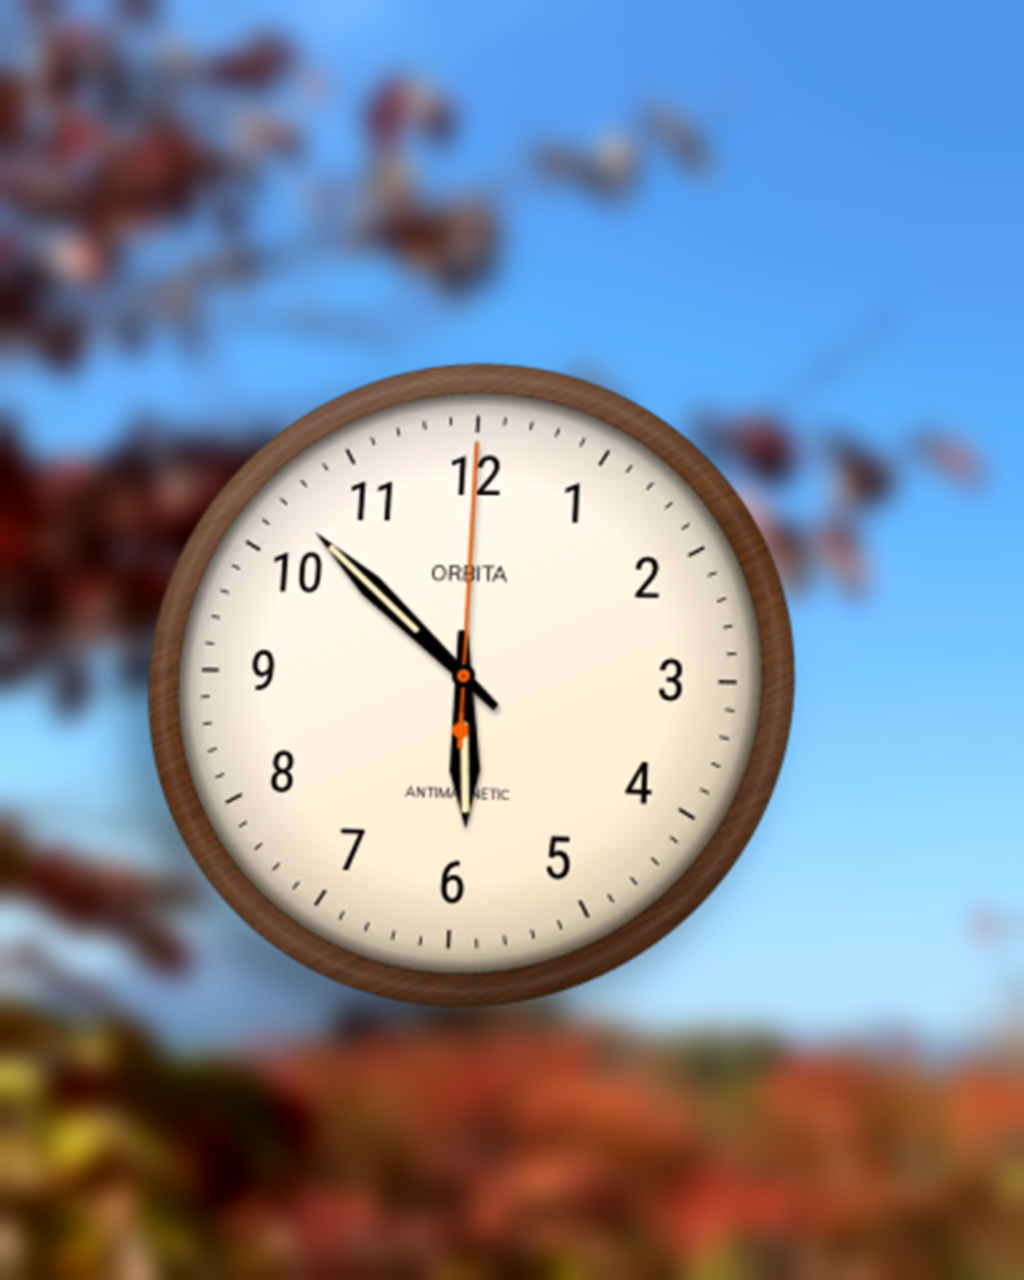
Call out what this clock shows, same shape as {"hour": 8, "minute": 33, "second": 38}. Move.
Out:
{"hour": 5, "minute": 52, "second": 0}
